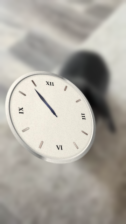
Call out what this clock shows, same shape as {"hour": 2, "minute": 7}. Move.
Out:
{"hour": 10, "minute": 54}
